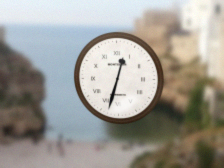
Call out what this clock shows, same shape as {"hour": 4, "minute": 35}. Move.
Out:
{"hour": 12, "minute": 33}
